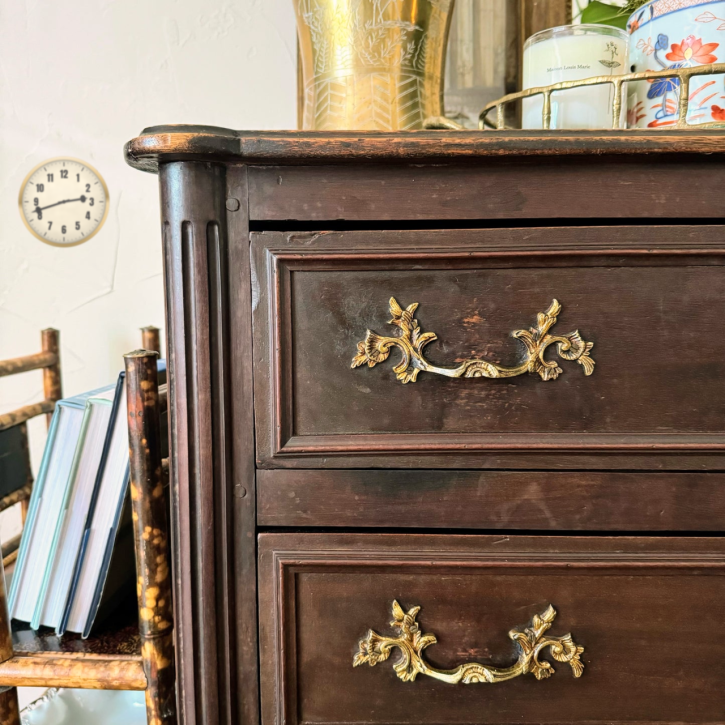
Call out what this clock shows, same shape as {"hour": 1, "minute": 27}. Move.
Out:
{"hour": 2, "minute": 42}
